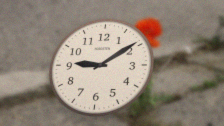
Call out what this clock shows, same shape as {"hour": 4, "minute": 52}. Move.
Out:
{"hour": 9, "minute": 9}
